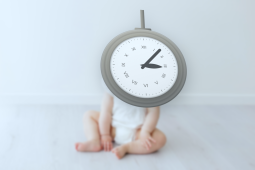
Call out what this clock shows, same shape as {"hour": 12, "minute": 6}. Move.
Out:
{"hour": 3, "minute": 7}
